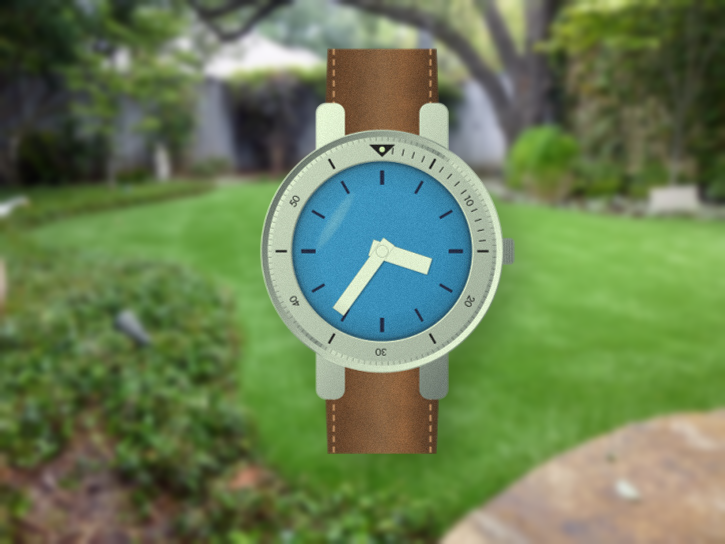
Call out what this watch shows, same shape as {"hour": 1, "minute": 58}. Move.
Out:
{"hour": 3, "minute": 36}
